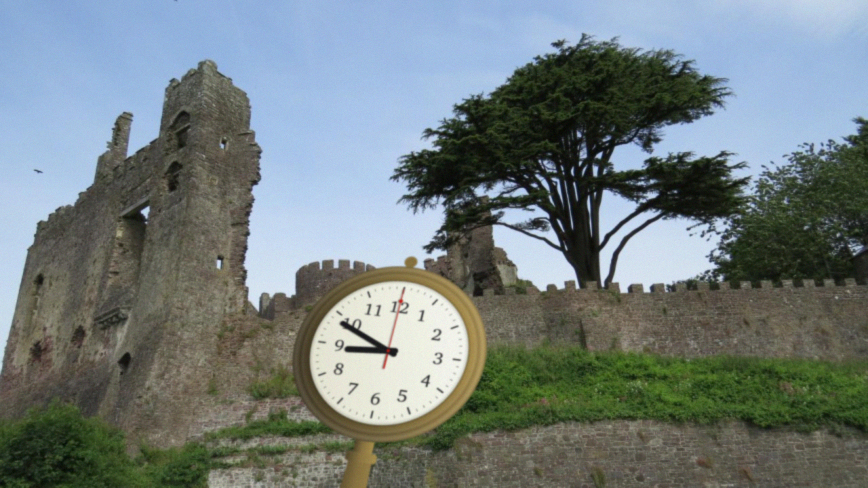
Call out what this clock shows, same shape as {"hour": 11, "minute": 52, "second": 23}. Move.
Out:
{"hour": 8, "minute": 49, "second": 0}
